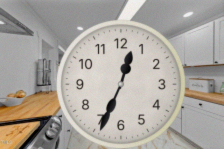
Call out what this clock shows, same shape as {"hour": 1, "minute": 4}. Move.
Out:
{"hour": 12, "minute": 34}
